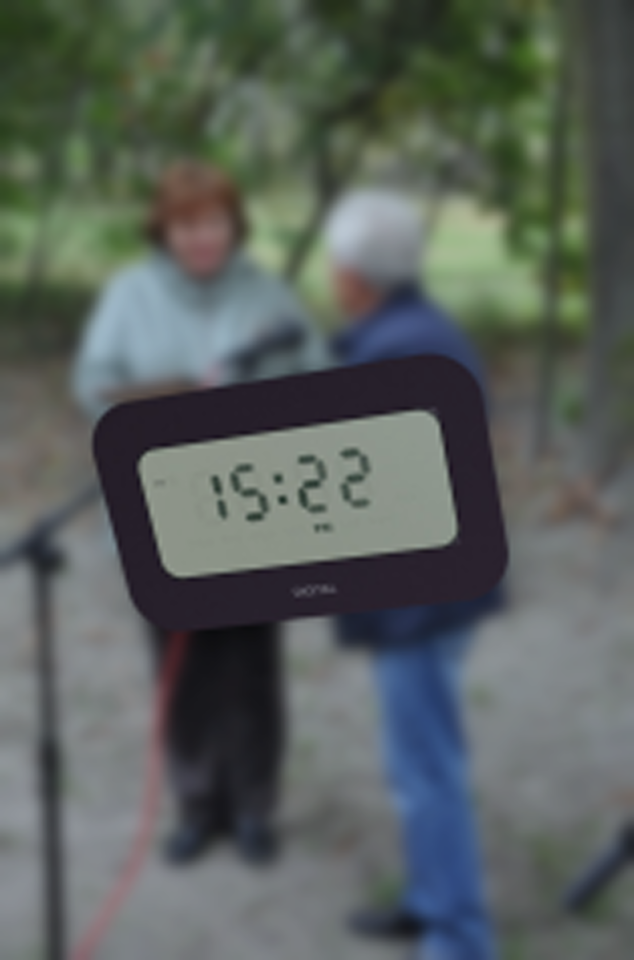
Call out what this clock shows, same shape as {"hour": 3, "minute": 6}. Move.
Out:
{"hour": 15, "minute": 22}
